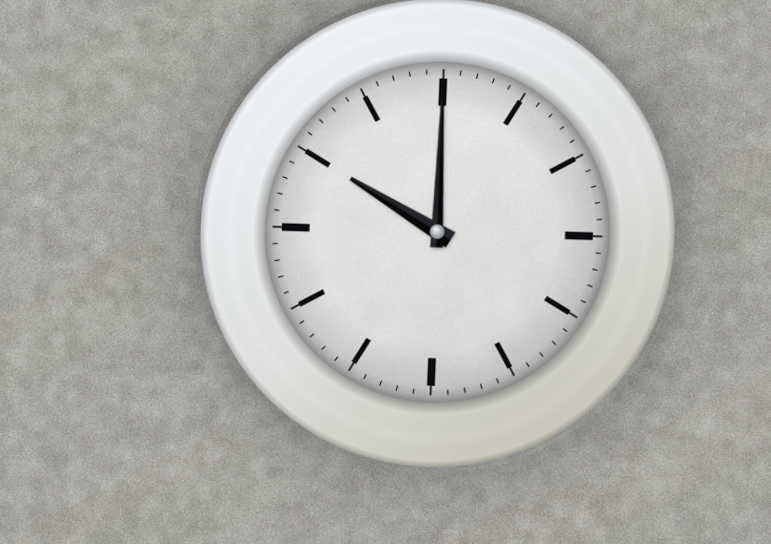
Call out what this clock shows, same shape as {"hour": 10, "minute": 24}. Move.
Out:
{"hour": 10, "minute": 0}
